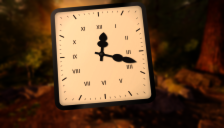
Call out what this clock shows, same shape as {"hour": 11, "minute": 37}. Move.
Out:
{"hour": 12, "minute": 18}
